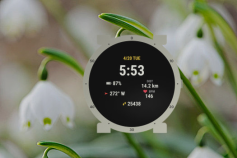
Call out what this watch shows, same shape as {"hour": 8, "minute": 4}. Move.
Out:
{"hour": 5, "minute": 53}
